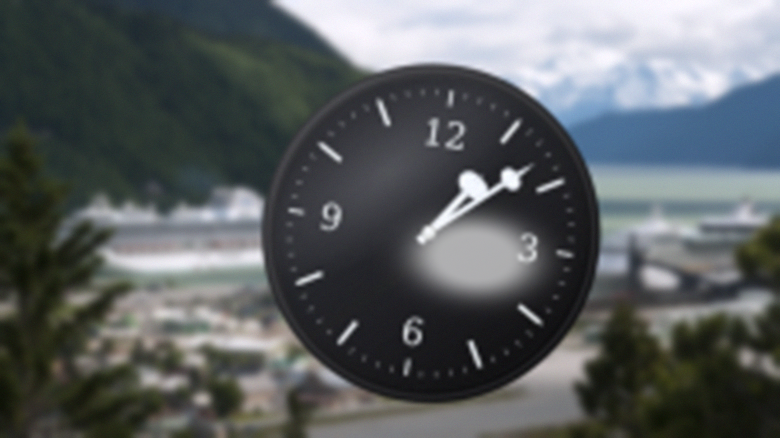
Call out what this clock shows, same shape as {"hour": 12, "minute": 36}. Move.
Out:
{"hour": 1, "minute": 8}
